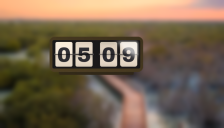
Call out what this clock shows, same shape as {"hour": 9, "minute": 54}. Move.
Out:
{"hour": 5, "minute": 9}
